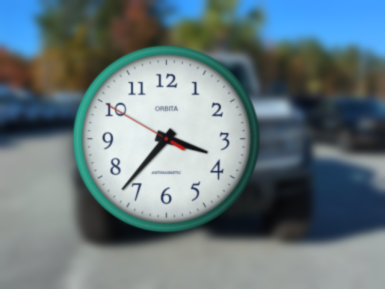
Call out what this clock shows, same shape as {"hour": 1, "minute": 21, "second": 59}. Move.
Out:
{"hour": 3, "minute": 36, "second": 50}
